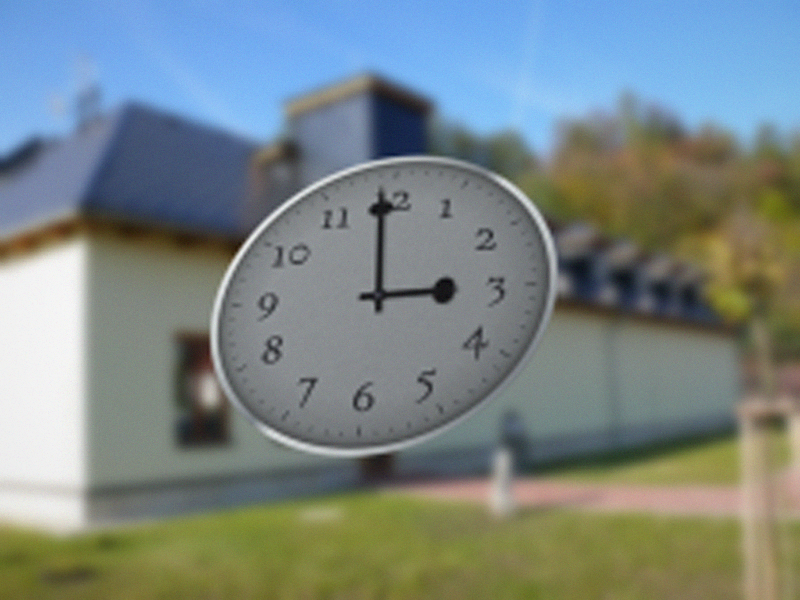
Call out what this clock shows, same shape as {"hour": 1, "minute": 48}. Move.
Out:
{"hour": 2, "minute": 59}
